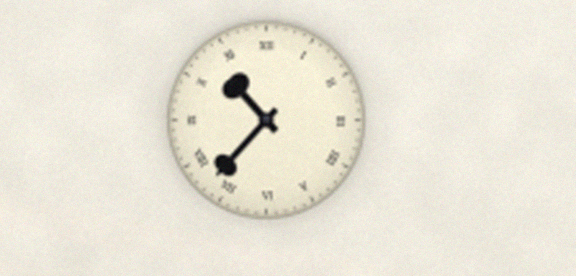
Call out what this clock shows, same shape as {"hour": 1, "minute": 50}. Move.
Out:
{"hour": 10, "minute": 37}
